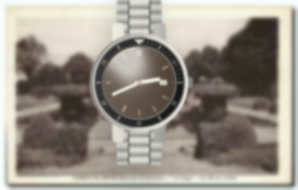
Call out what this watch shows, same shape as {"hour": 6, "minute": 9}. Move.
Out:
{"hour": 2, "minute": 41}
